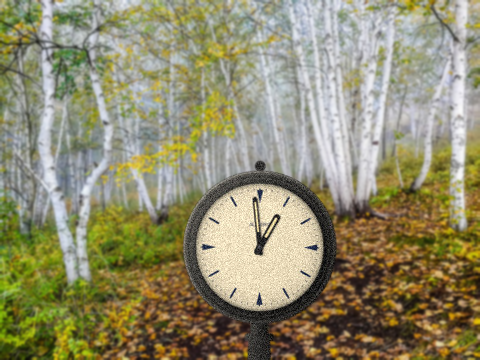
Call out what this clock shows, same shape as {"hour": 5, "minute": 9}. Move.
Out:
{"hour": 12, "minute": 59}
